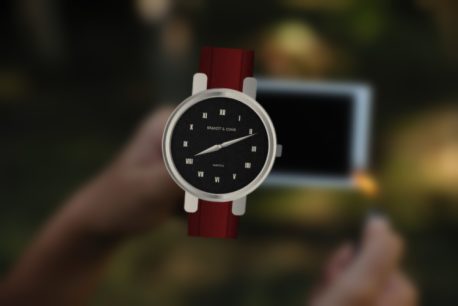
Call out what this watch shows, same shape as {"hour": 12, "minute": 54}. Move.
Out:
{"hour": 8, "minute": 11}
